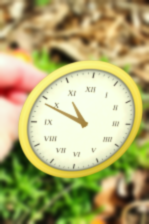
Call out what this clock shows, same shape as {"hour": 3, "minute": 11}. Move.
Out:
{"hour": 10, "minute": 49}
